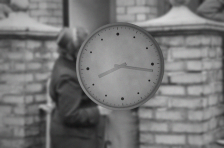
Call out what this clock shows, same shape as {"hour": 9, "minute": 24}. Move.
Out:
{"hour": 8, "minute": 17}
